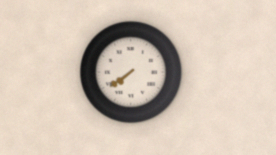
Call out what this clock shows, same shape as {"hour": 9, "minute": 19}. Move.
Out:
{"hour": 7, "minute": 39}
